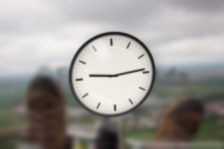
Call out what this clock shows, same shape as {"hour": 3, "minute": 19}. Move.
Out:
{"hour": 9, "minute": 14}
